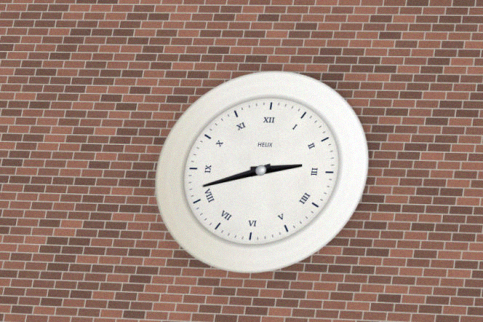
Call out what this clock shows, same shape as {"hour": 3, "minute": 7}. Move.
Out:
{"hour": 2, "minute": 42}
